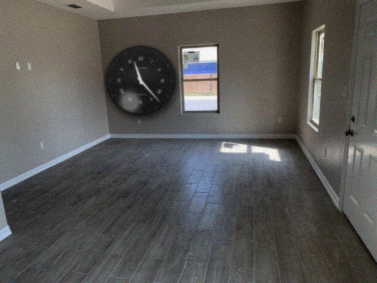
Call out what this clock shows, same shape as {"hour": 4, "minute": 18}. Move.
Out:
{"hour": 11, "minute": 23}
